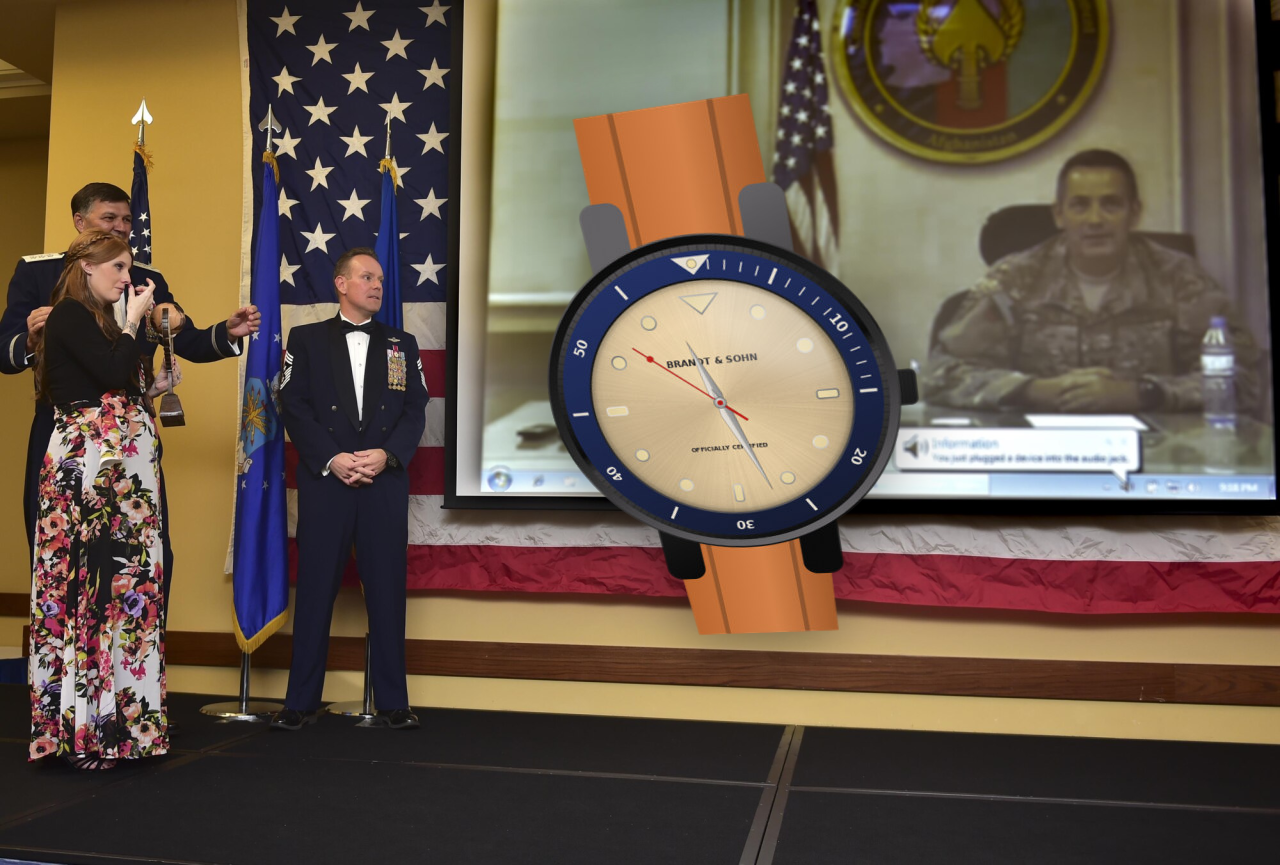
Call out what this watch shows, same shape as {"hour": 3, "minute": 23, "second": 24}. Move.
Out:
{"hour": 11, "minute": 26, "second": 52}
